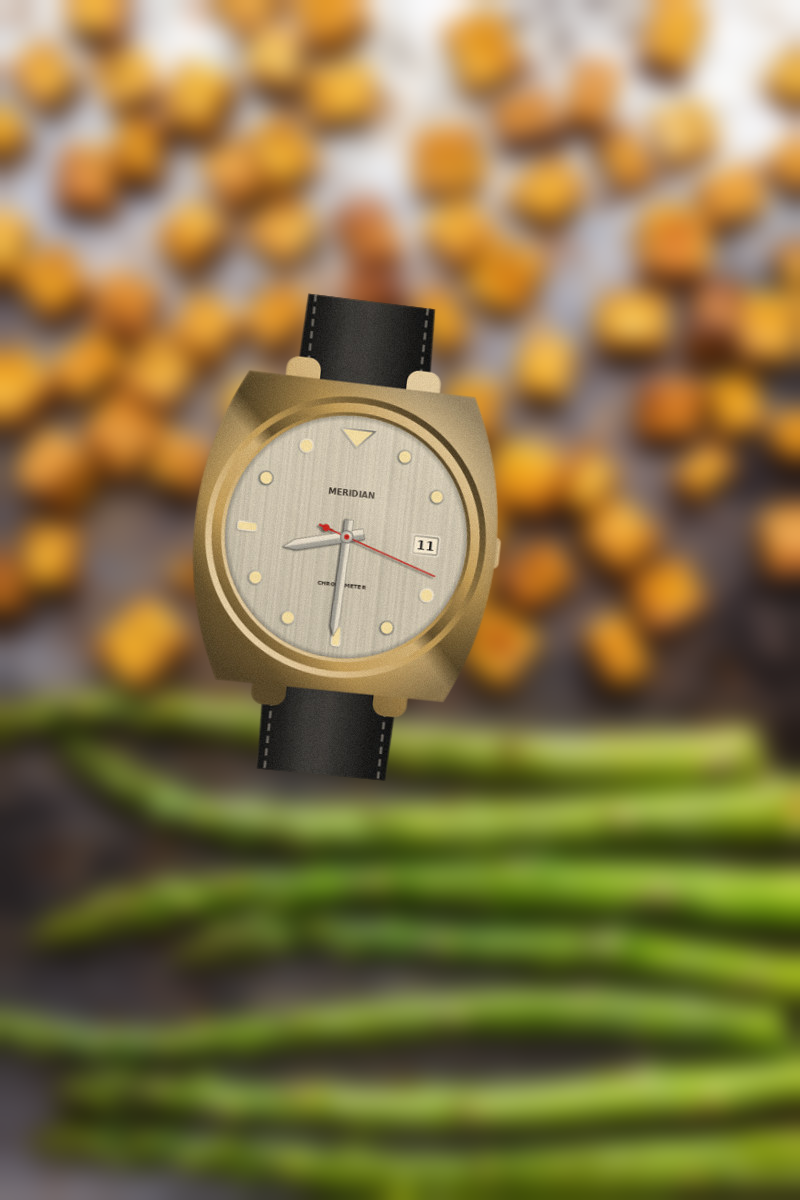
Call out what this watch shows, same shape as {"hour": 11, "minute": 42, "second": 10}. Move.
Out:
{"hour": 8, "minute": 30, "second": 18}
